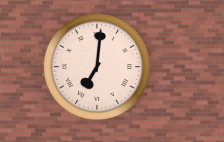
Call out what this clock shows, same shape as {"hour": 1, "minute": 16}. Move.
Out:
{"hour": 7, "minute": 1}
